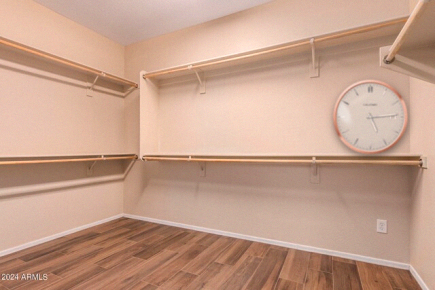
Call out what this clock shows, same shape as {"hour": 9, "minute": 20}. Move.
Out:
{"hour": 5, "minute": 14}
